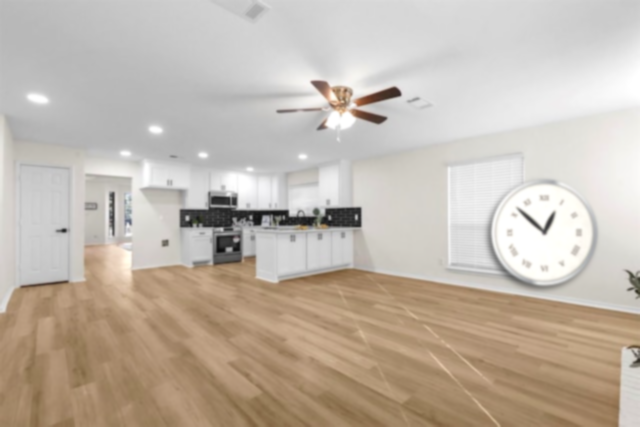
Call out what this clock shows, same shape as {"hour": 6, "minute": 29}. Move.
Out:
{"hour": 12, "minute": 52}
